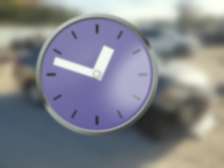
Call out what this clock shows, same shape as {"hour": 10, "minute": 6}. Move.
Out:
{"hour": 12, "minute": 48}
